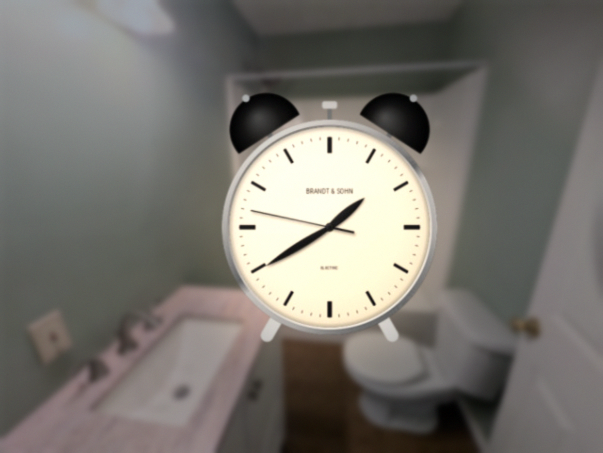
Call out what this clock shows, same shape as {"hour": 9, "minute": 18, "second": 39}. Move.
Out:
{"hour": 1, "minute": 39, "second": 47}
